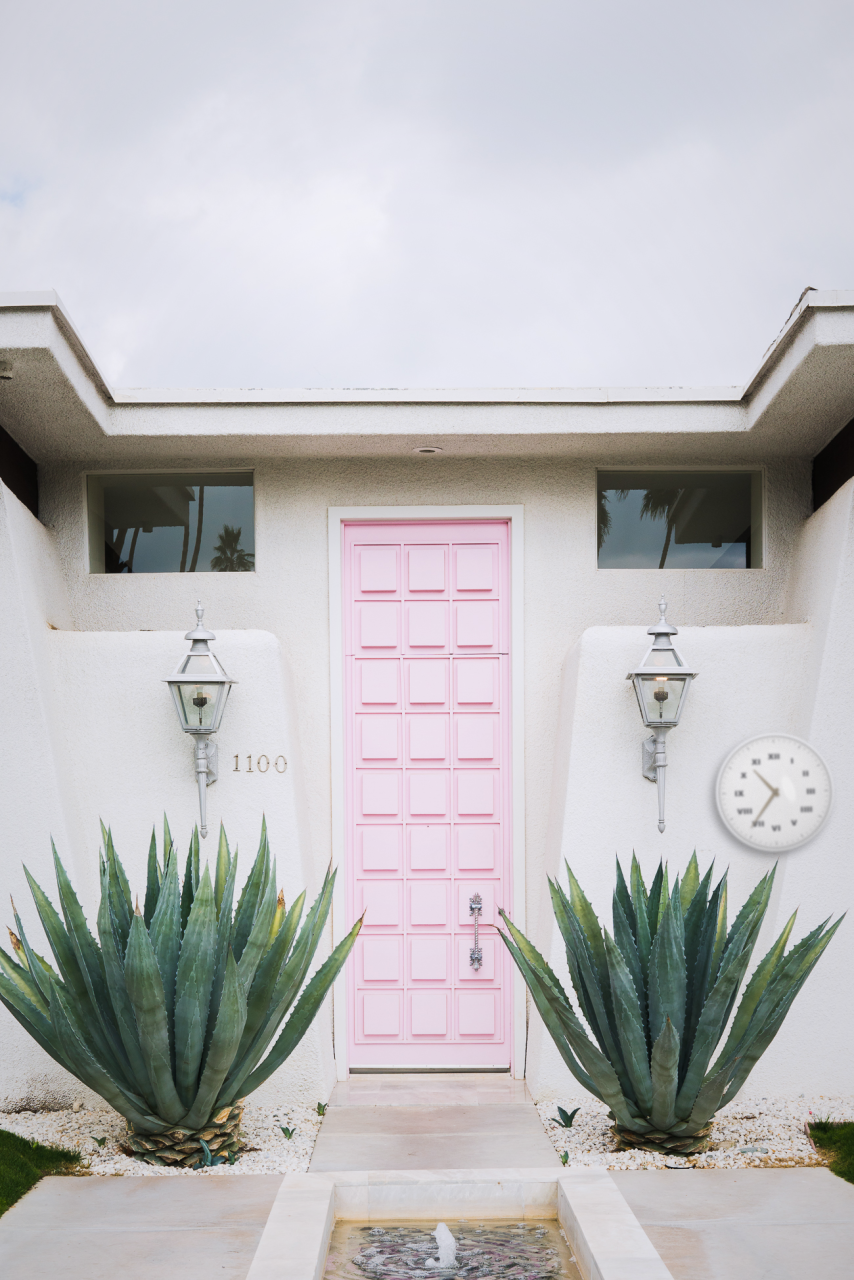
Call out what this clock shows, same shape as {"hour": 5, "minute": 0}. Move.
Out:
{"hour": 10, "minute": 36}
